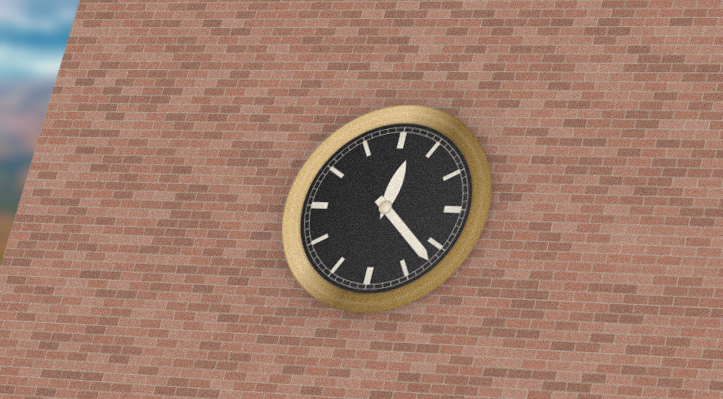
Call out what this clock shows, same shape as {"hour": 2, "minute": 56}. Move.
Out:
{"hour": 12, "minute": 22}
